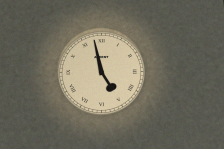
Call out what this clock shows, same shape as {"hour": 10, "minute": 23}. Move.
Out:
{"hour": 4, "minute": 58}
